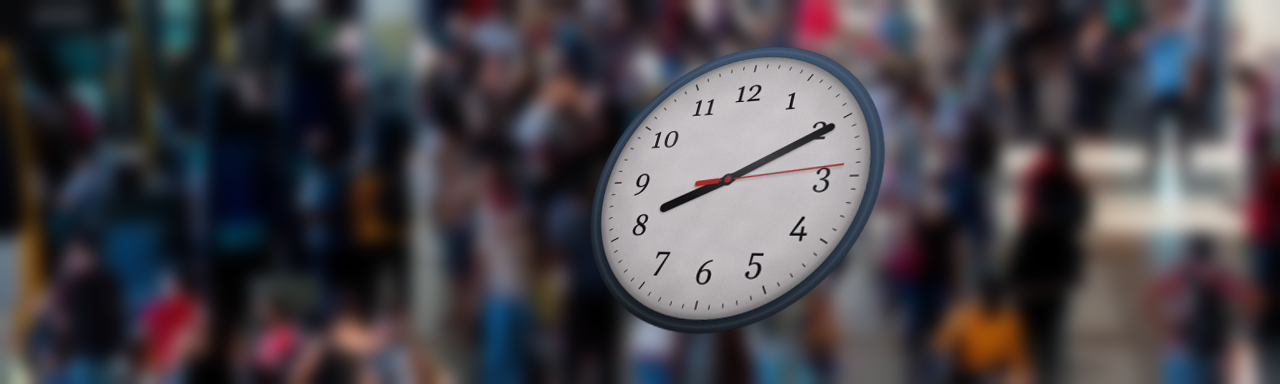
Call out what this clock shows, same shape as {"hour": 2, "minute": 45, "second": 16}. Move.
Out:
{"hour": 8, "minute": 10, "second": 14}
